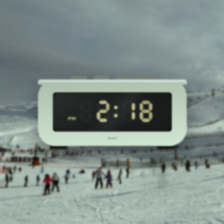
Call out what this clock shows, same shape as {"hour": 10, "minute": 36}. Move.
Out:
{"hour": 2, "minute": 18}
